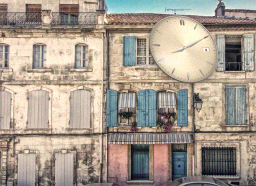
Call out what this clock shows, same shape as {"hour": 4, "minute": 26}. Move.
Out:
{"hour": 8, "minute": 10}
